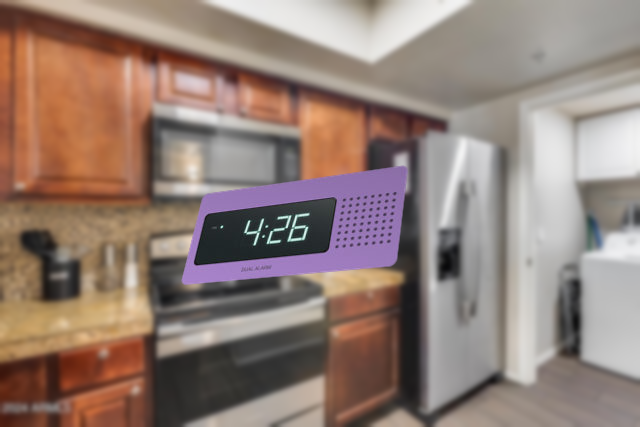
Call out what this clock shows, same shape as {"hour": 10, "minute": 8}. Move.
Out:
{"hour": 4, "minute": 26}
